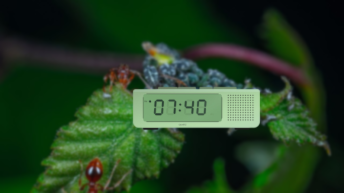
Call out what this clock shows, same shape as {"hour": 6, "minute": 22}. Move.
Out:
{"hour": 7, "minute": 40}
